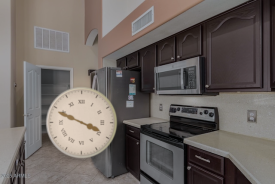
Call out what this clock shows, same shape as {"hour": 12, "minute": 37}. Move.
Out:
{"hour": 3, "minute": 49}
